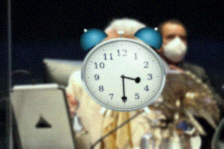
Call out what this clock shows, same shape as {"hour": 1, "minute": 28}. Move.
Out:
{"hour": 3, "minute": 30}
